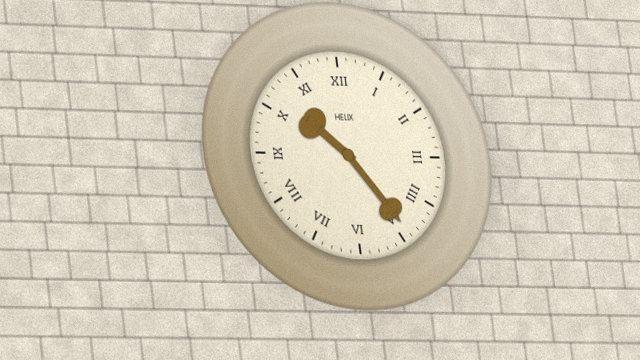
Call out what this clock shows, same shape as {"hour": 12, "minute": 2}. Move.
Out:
{"hour": 10, "minute": 24}
